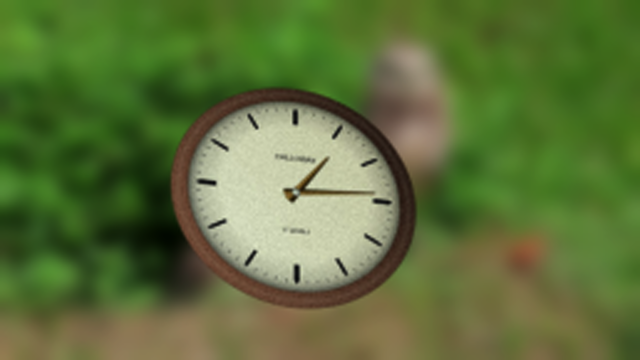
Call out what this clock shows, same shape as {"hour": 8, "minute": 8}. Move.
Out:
{"hour": 1, "minute": 14}
